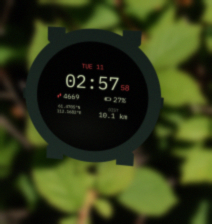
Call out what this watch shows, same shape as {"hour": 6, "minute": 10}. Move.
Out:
{"hour": 2, "minute": 57}
